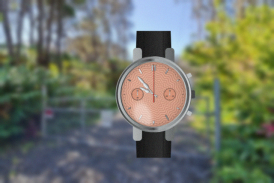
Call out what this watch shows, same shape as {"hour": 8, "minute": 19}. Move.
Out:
{"hour": 9, "minute": 53}
